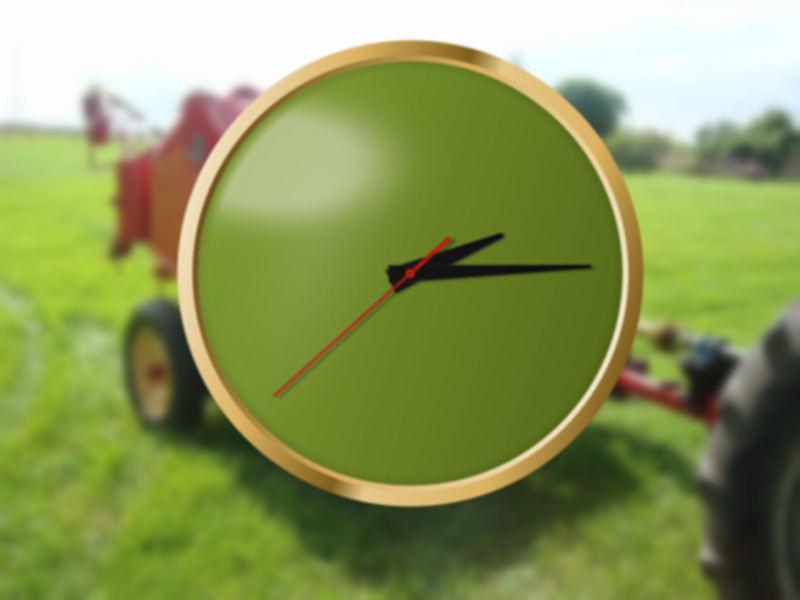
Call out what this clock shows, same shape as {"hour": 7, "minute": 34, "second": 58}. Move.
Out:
{"hour": 2, "minute": 14, "second": 38}
